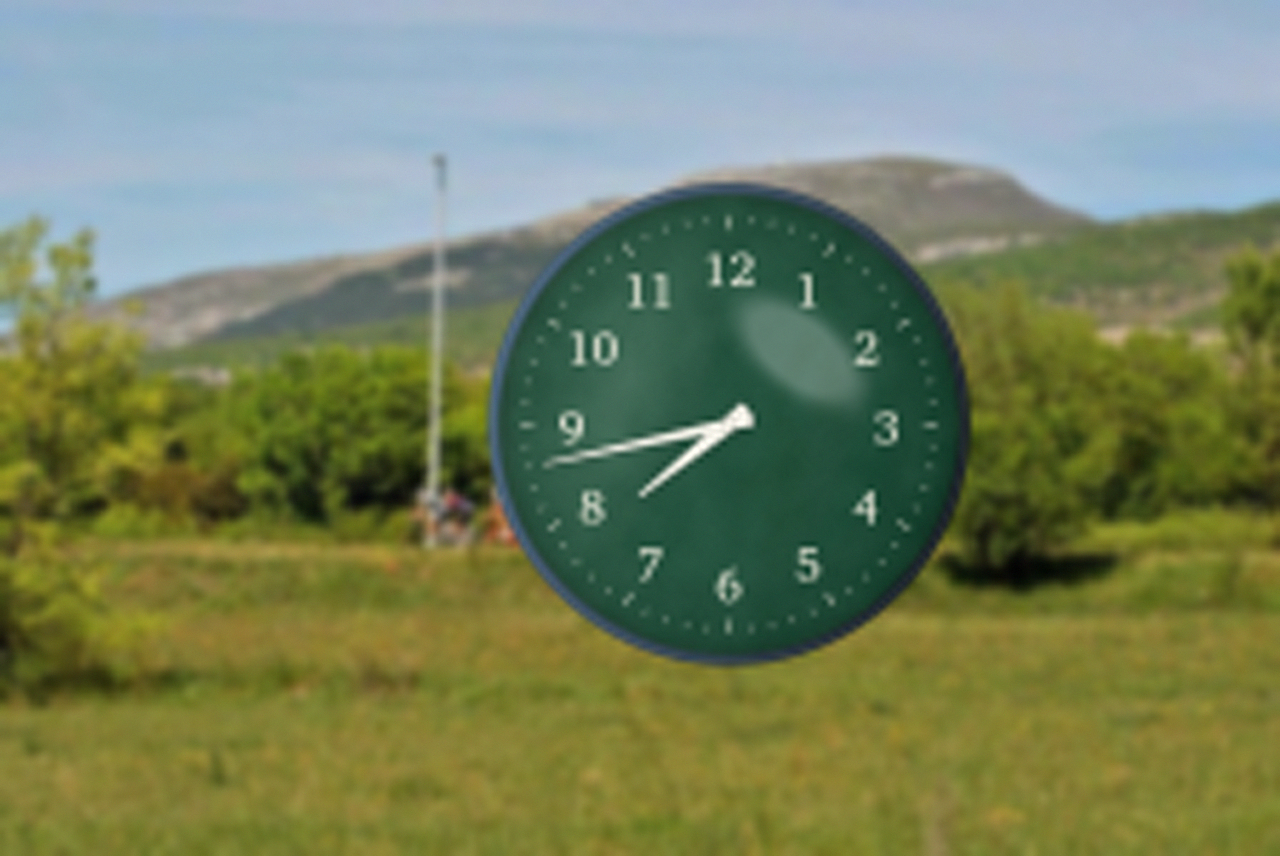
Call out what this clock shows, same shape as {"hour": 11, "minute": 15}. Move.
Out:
{"hour": 7, "minute": 43}
